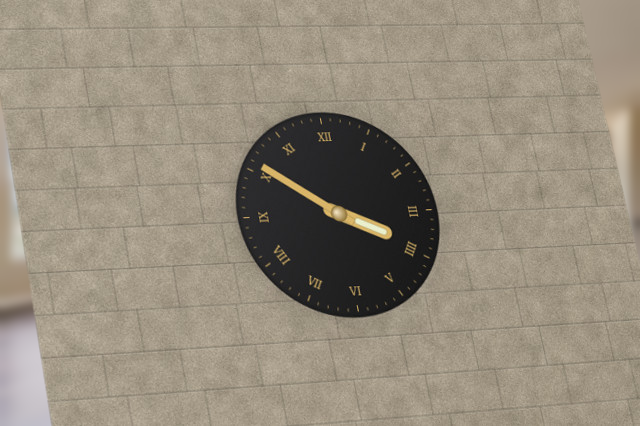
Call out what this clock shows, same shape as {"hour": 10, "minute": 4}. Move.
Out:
{"hour": 3, "minute": 51}
